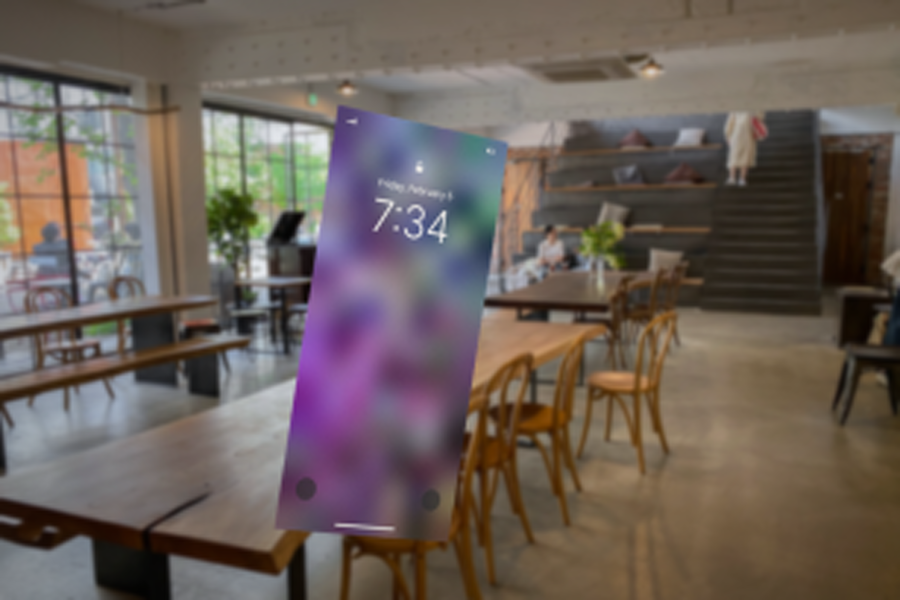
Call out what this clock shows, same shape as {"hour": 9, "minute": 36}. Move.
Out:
{"hour": 7, "minute": 34}
